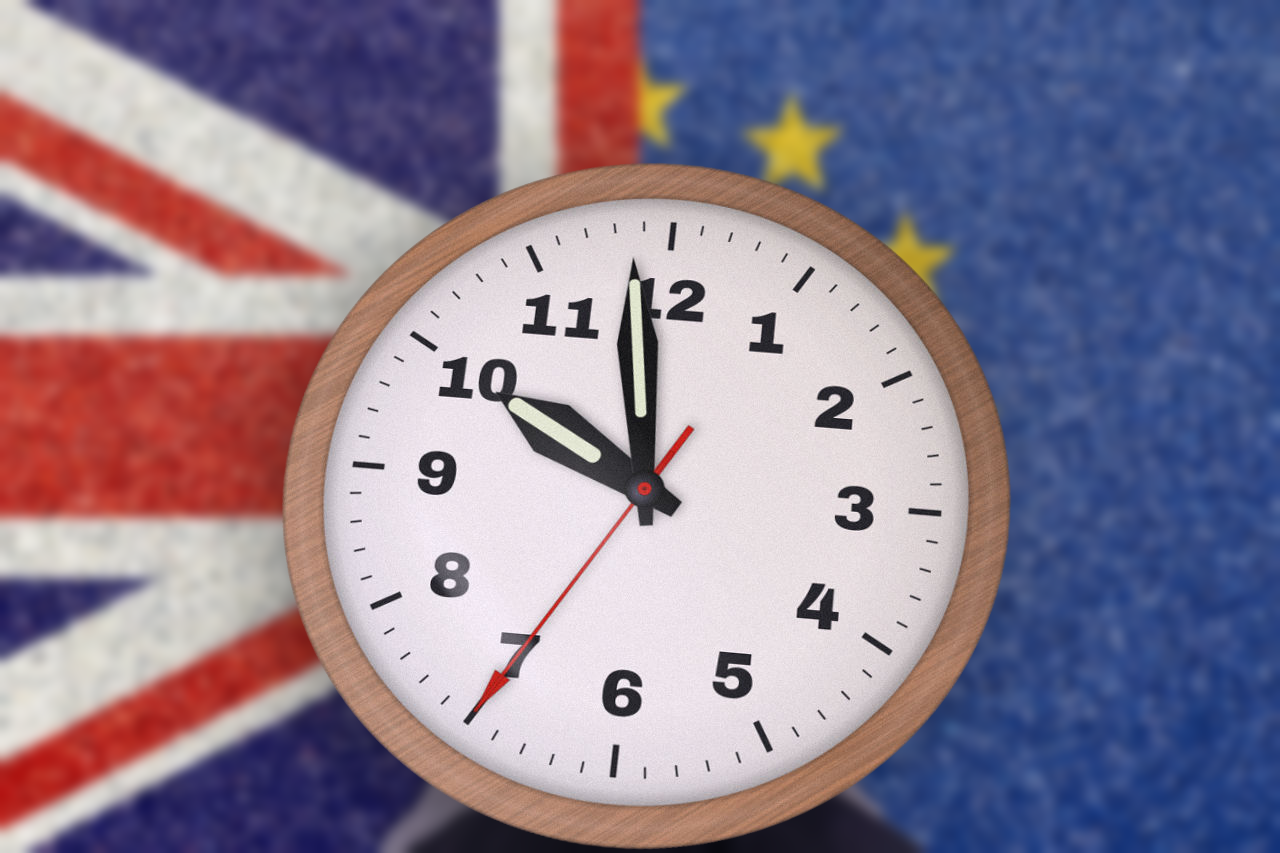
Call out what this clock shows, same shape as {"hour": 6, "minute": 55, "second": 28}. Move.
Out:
{"hour": 9, "minute": 58, "second": 35}
